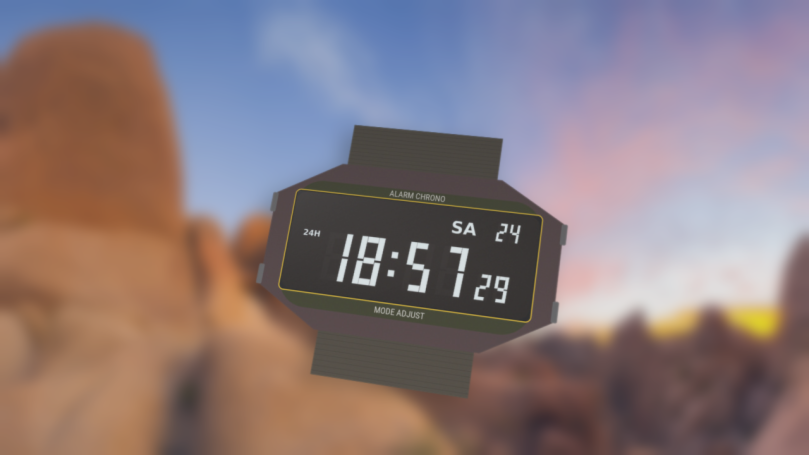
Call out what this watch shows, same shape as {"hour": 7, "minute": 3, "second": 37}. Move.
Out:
{"hour": 18, "minute": 57, "second": 29}
